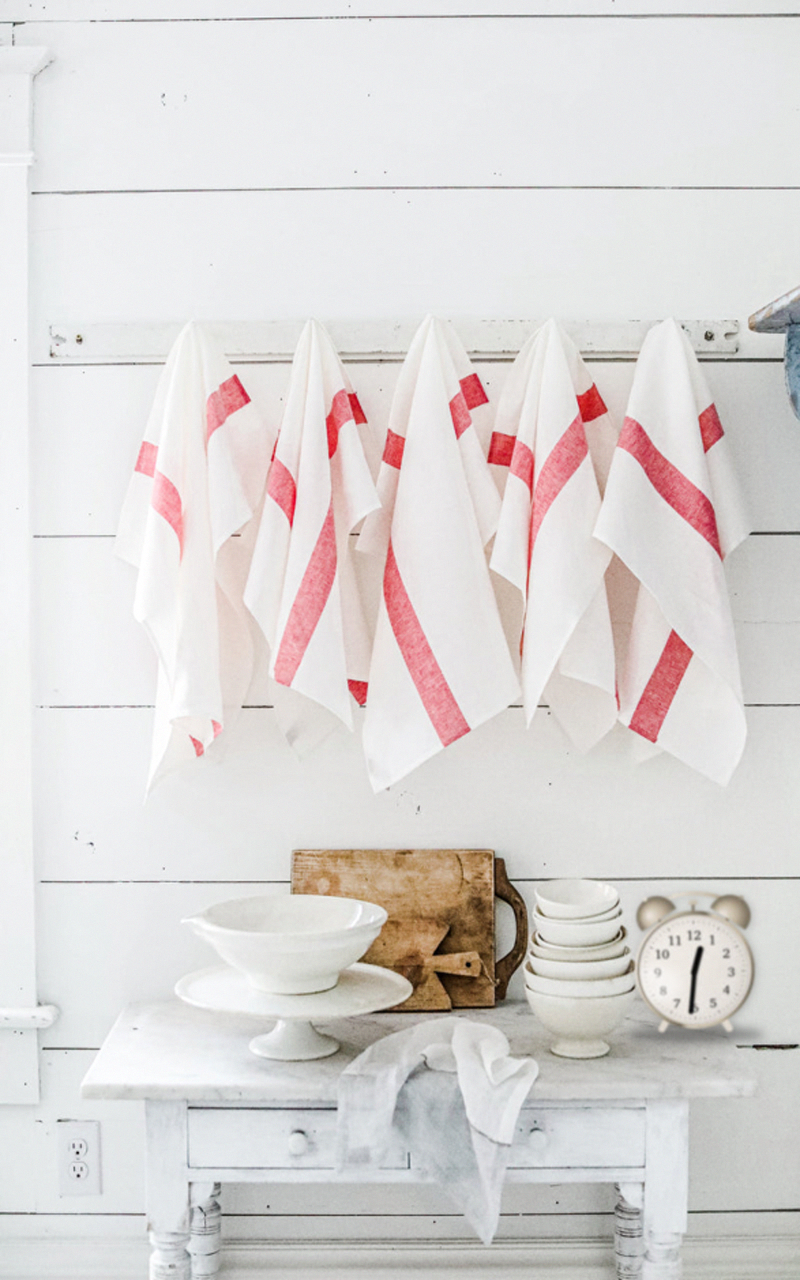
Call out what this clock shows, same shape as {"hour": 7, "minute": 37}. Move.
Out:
{"hour": 12, "minute": 31}
